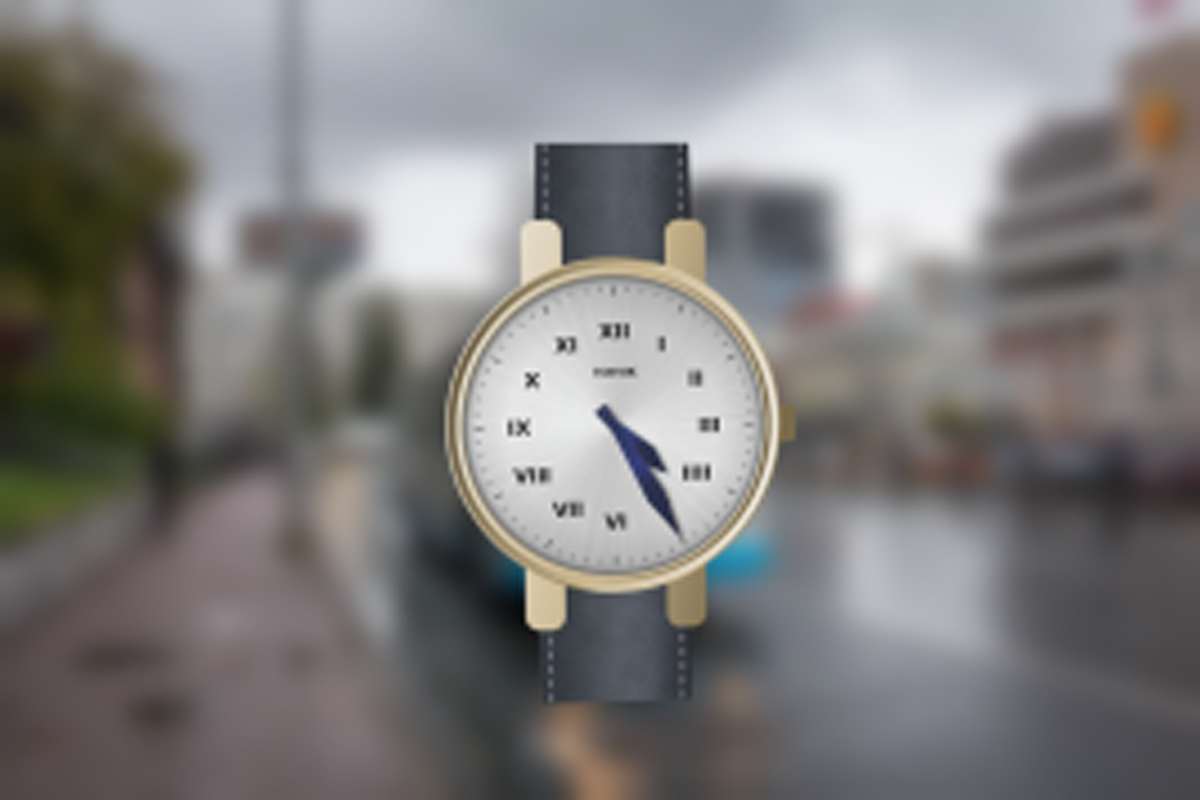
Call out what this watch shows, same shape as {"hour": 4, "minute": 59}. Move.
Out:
{"hour": 4, "minute": 25}
